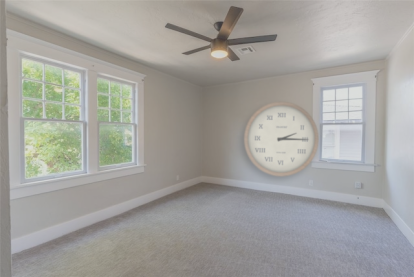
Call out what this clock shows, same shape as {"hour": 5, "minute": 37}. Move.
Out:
{"hour": 2, "minute": 15}
